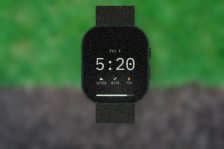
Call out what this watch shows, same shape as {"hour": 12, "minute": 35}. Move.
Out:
{"hour": 5, "minute": 20}
